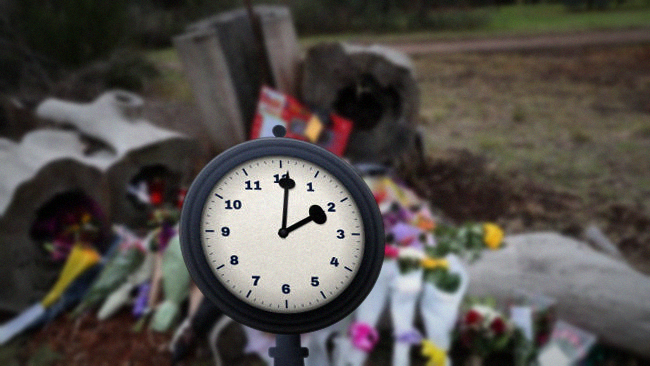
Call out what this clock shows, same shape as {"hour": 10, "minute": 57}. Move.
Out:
{"hour": 2, "minute": 1}
